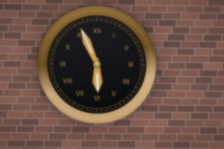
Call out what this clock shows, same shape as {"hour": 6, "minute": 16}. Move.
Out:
{"hour": 5, "minute": 56}
